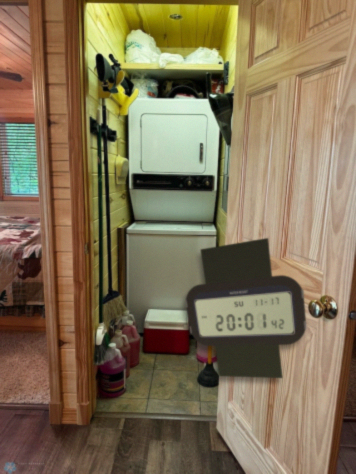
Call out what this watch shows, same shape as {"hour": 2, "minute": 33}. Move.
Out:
{"hour": 20, "minute": 1}
